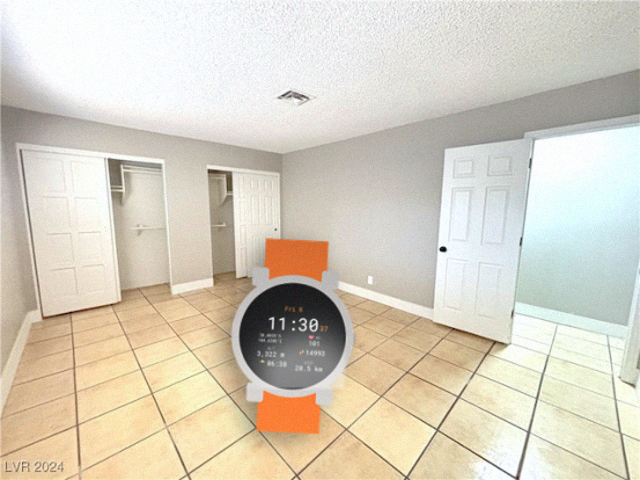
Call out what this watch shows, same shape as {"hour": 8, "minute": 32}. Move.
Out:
{"hour": 11, "minute": 30}
